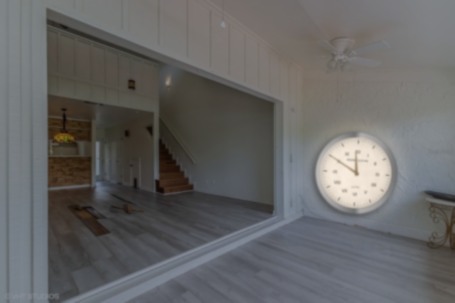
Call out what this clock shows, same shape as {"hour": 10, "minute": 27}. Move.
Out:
{"hour": 11, "minute": 50}
